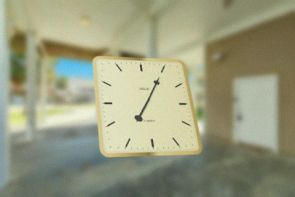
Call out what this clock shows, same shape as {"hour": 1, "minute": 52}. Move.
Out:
{"hour": 7, "minute": 5}
